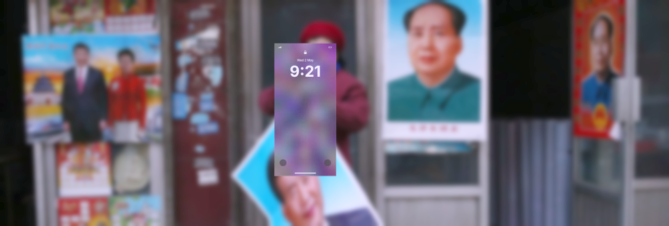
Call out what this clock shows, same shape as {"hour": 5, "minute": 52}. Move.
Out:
{"hour": 9, "minute": 21}
